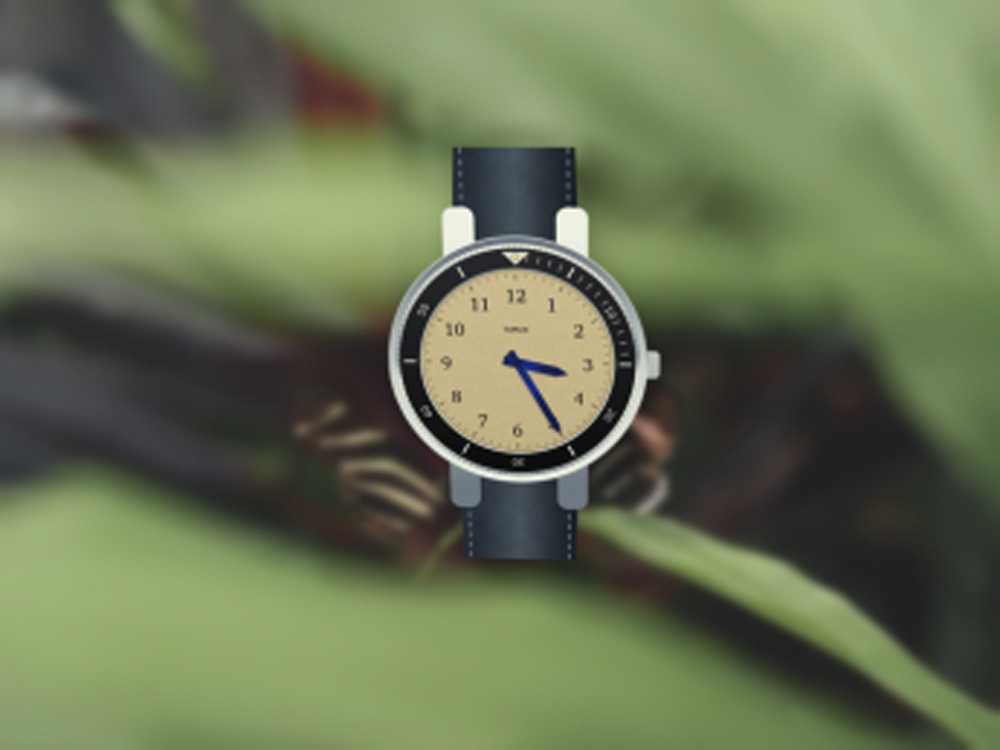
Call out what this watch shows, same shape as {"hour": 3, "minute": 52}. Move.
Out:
{"hour": 3, "minute": 25}
